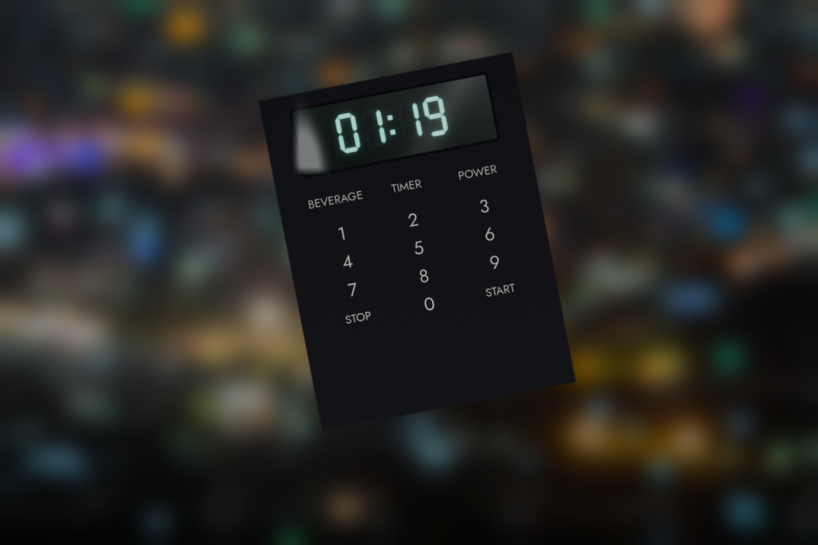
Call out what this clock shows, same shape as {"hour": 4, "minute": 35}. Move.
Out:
{"hour": 1, "minute": 19}
